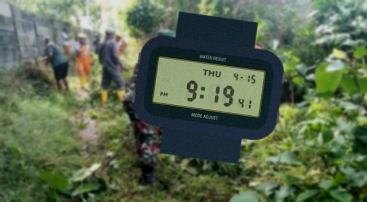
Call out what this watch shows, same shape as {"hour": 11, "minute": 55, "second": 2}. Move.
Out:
{"hour": 9, "minute": 19, "second": 41}
